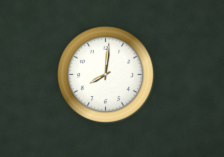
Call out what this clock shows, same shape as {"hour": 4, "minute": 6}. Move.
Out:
{"hour": 8, "minute": 1}
